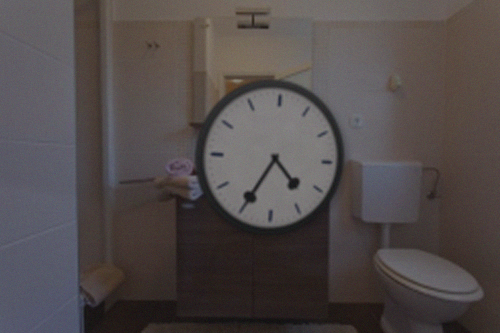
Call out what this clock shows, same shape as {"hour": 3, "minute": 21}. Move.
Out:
{"hour": 4, "minute": 35}
